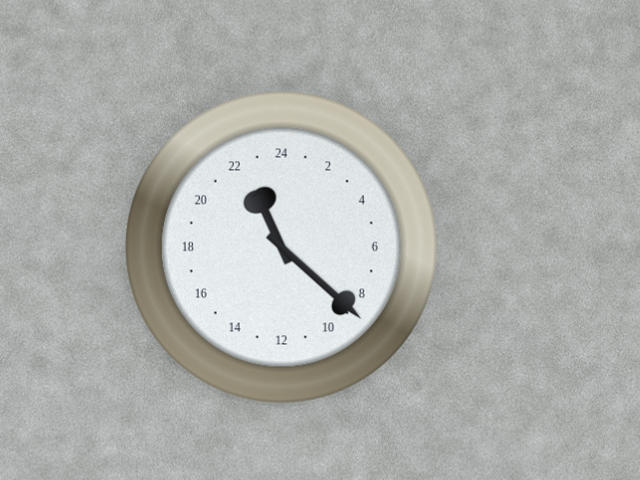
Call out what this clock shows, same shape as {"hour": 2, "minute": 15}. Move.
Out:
{"hour": 22, "minute": 22}
